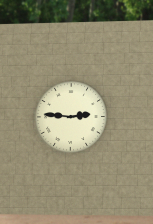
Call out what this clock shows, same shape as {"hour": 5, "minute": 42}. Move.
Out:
{"hour": 2, "minute": 46}
